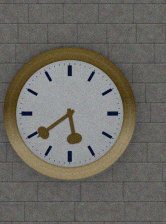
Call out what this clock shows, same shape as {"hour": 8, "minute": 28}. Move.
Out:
{"hour": 5, "minute": 39}
